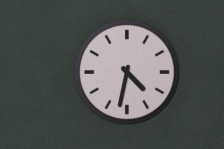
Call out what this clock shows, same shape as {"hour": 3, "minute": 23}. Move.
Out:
{"hour": 4, "minute": 32}
